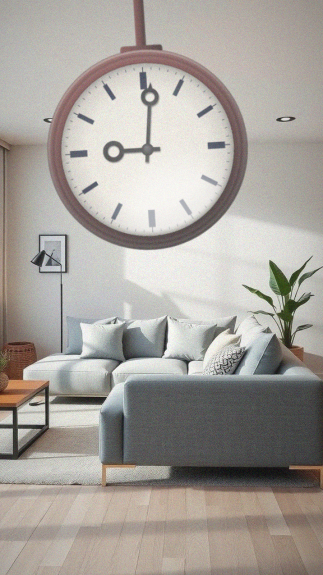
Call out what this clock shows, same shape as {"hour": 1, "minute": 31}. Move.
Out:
{"hour": 9, "minute": 1}
